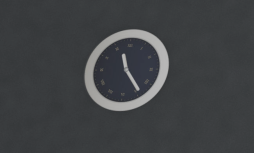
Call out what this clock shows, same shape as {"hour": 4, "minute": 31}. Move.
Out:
{"hour": 11, "minute": 24}
